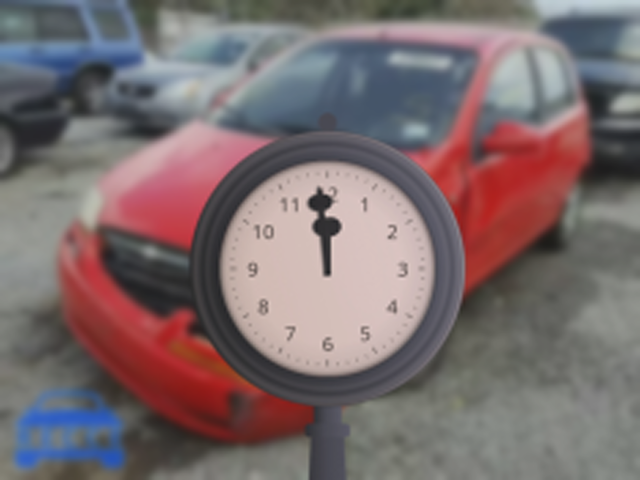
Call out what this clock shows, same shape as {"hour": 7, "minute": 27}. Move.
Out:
{"hour": 11, "minute": 59}
